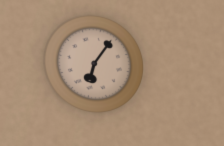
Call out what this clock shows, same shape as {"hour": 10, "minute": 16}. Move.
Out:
{"hour": 7, "minute": 9}
